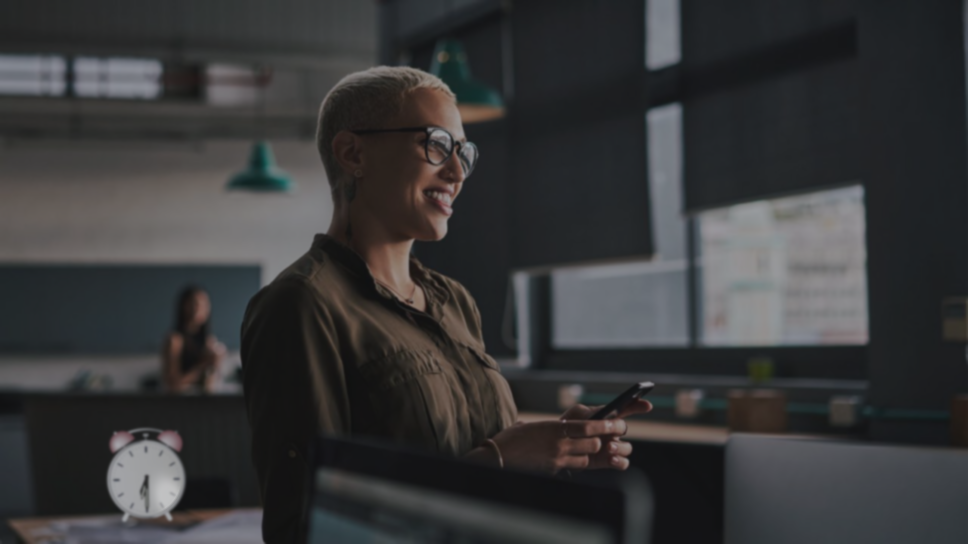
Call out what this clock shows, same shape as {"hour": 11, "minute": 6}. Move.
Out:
{"hour": 6, "minute": 30}
